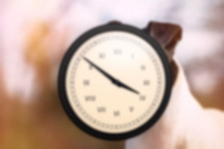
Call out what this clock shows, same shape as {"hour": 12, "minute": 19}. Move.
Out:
{"hour": 3, "minute": 51}
